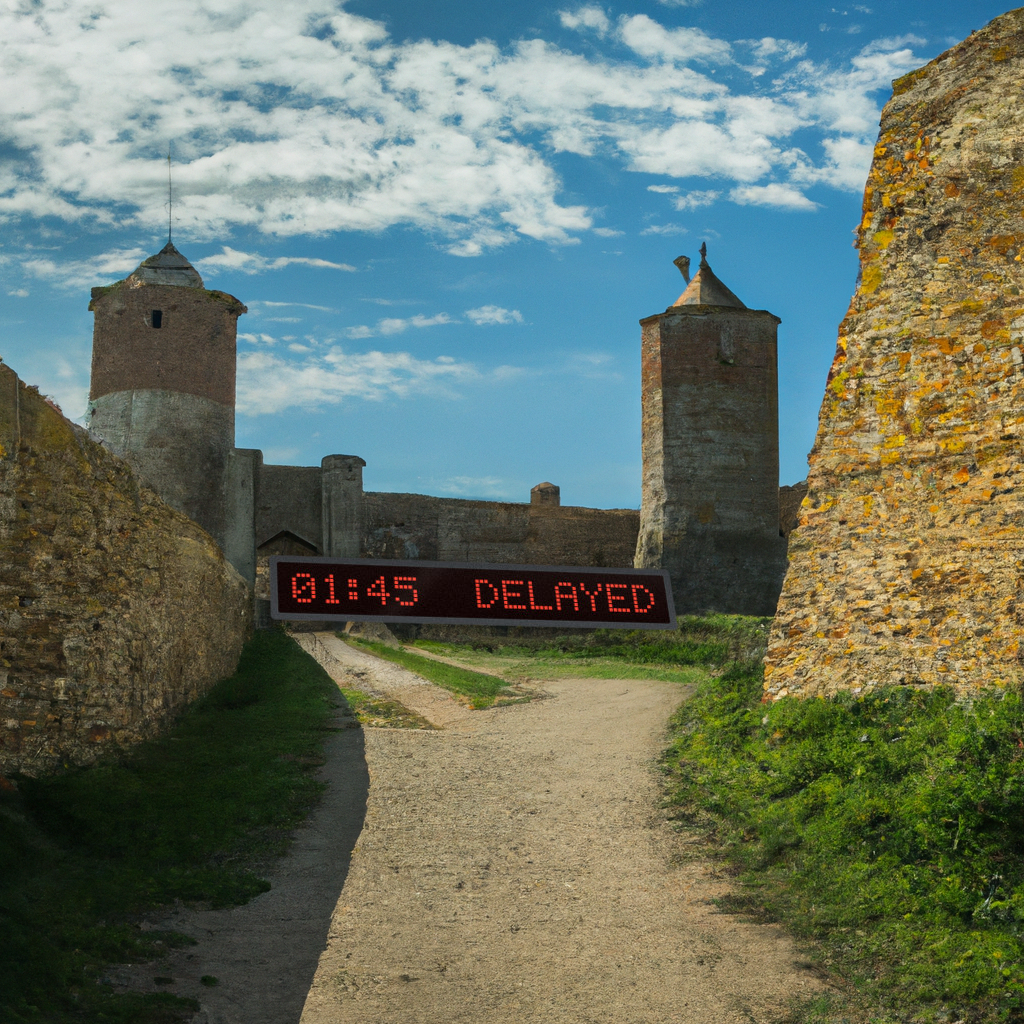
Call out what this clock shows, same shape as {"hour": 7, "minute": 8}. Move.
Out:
{"hour": 1, "minute": 45}
